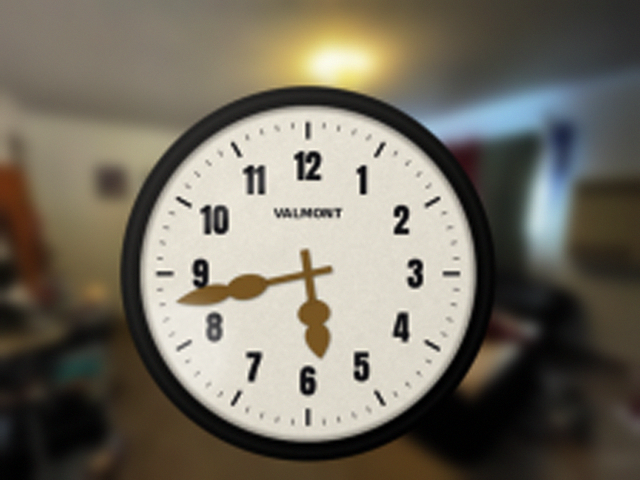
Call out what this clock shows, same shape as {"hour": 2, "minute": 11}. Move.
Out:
{"hour": 5, "minute": 43}
